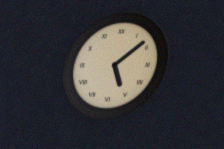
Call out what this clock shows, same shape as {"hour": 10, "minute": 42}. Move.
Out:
{"hour": 5, "minute": 8}
